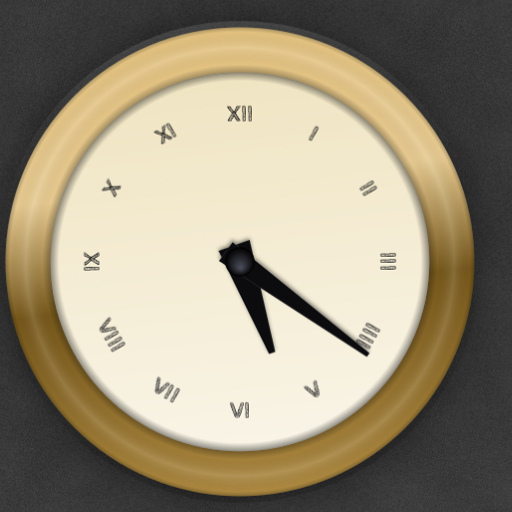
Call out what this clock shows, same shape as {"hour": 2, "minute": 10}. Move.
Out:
{"hour": 5, "minute": 21}
